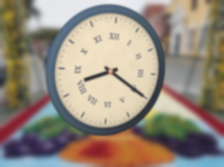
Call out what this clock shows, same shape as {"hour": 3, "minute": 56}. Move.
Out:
{"hour": 8, "minute": 20}
